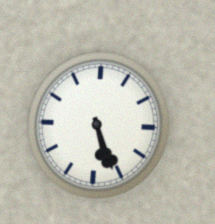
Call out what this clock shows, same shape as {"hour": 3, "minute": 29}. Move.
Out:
{"hour": 5, "minute": 26}
